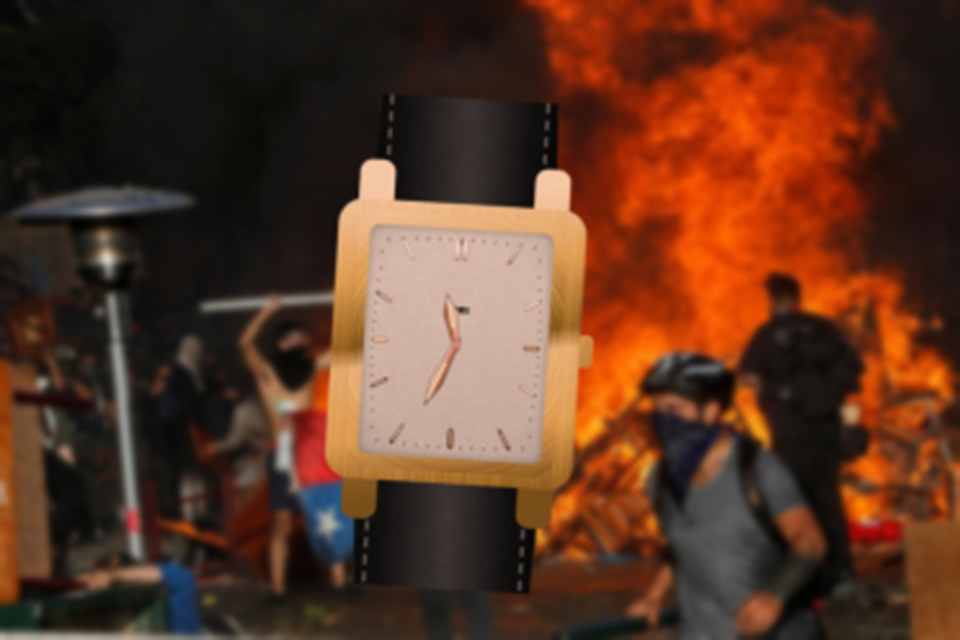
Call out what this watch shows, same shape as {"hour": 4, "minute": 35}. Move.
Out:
{"hour": 11, "minute": 34}
